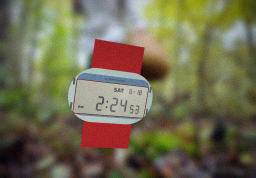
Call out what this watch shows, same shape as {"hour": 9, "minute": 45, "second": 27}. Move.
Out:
{"hour": 2, "minute": 24, "second": 53}
